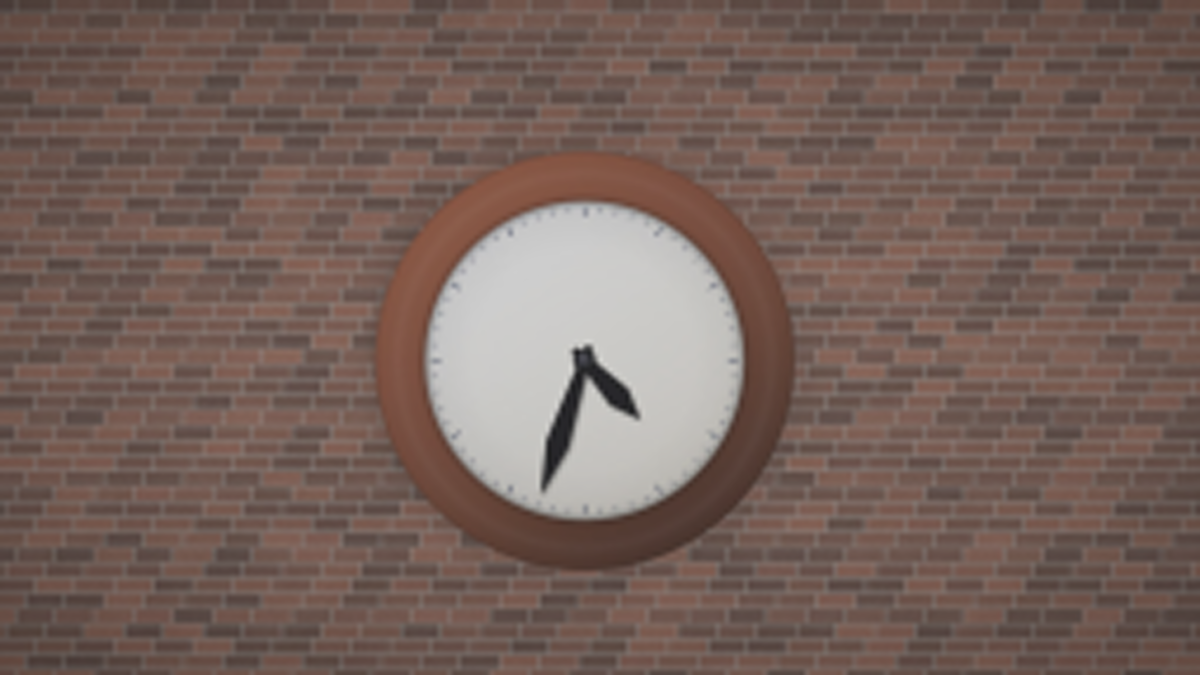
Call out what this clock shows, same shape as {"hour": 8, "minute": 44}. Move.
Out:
{"hour": 4, "minute": 33}
